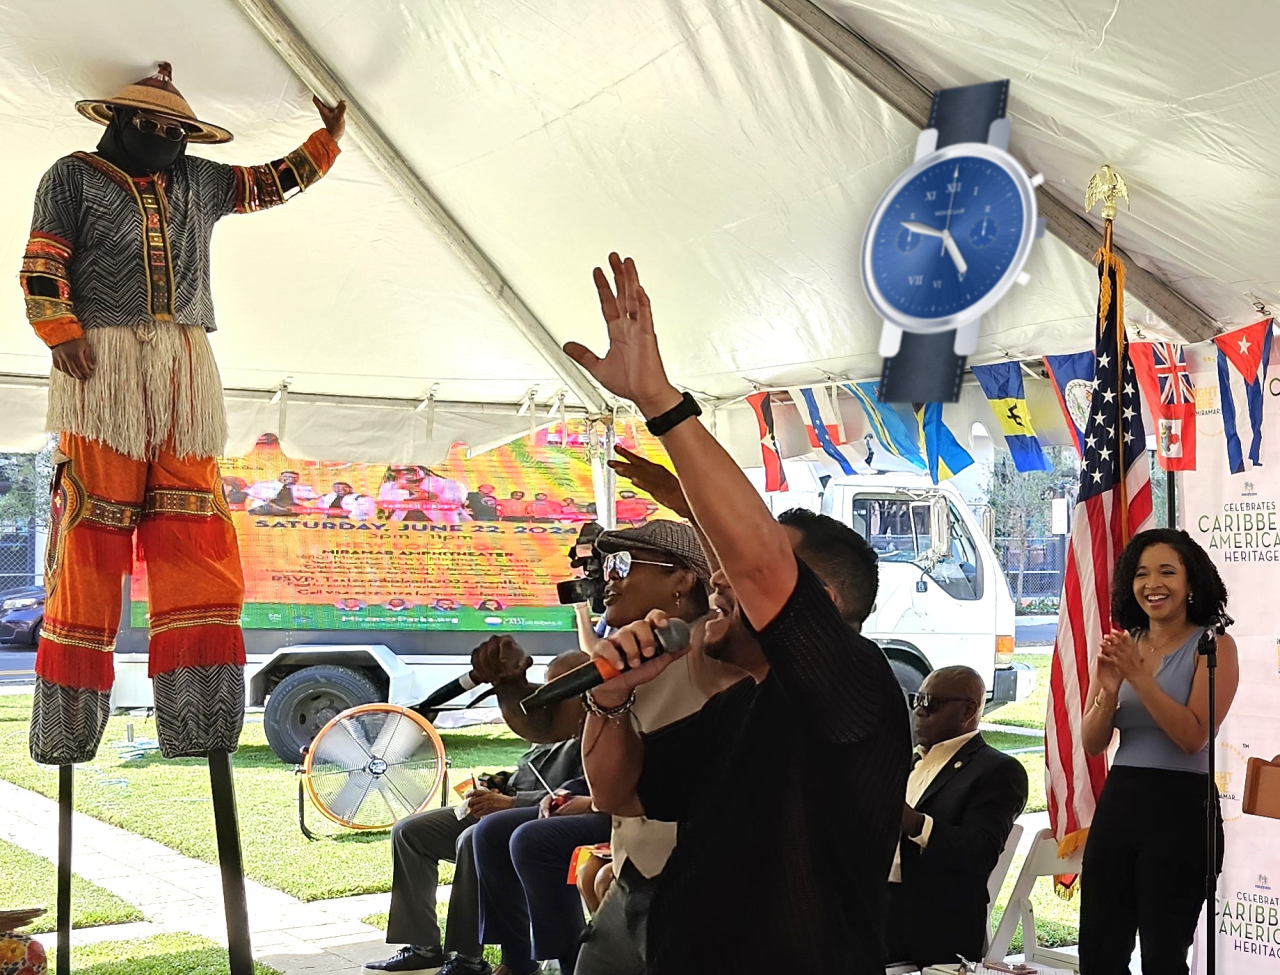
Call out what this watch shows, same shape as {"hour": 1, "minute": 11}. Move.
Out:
{"hour": 4, "minute": 48}
